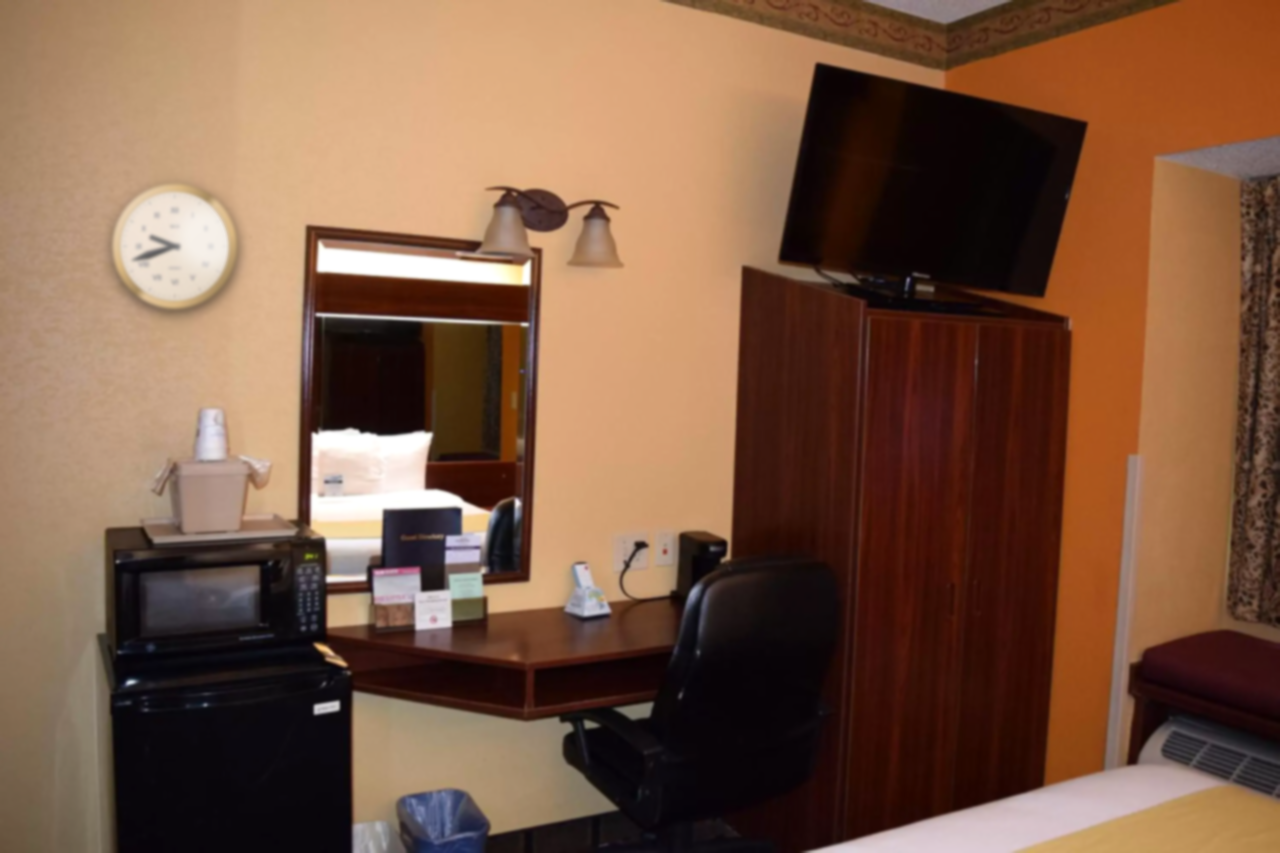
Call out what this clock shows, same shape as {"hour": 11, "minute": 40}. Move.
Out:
{"hour": 9, "minute": 42}
